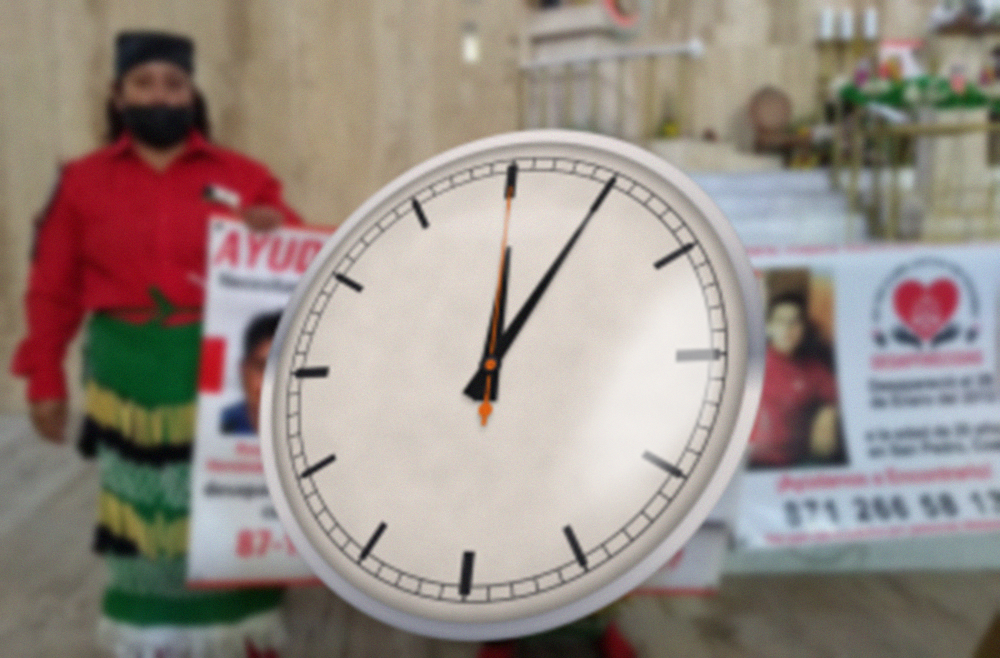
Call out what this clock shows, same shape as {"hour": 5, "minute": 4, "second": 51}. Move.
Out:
{"hour": 12, "minute": 5, "second": 0}
